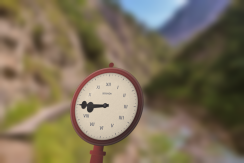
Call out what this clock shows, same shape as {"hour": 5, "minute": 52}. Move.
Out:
{"hour": 8, "minute": 45}
